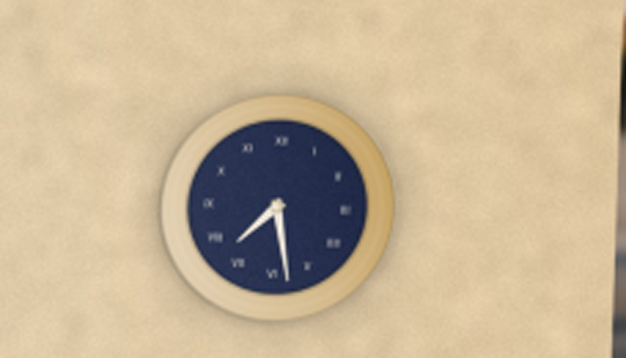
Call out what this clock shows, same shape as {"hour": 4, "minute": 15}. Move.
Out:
{"hour": 7, "minute": 28}
